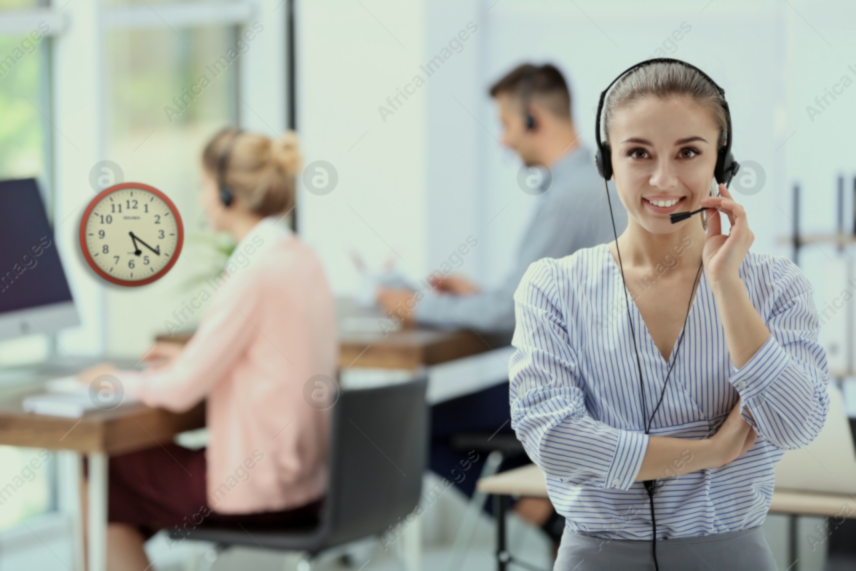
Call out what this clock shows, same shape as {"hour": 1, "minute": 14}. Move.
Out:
{"hour": 5, "minute": 21}
